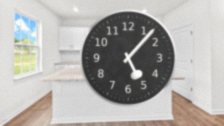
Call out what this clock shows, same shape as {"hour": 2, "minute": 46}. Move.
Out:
{"hour": 5, "minute": 7}
